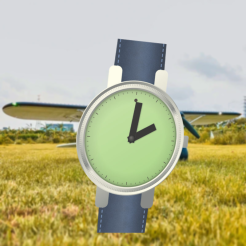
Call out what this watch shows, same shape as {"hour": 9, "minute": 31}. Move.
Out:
{"hour": 2, "minute": 1}
